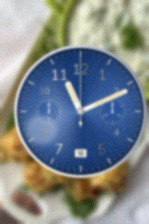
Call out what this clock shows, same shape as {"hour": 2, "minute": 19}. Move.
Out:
{"hour": 11, "minute": 11}
